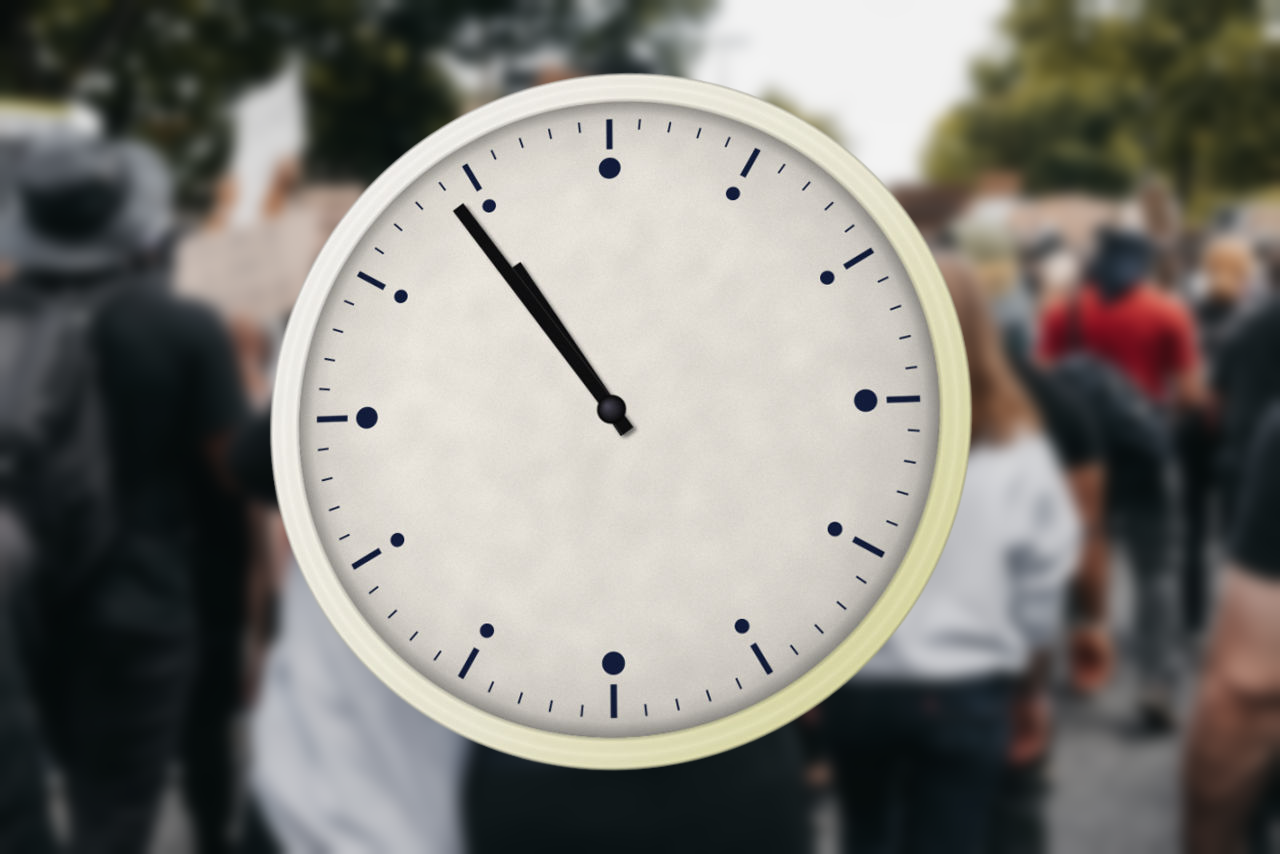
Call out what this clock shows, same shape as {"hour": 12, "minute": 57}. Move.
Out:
{"hour": 10, "minute": 54}
